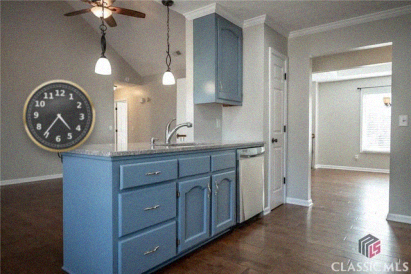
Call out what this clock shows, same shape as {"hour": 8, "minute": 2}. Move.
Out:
{"hour": 4, "minute": 36}
